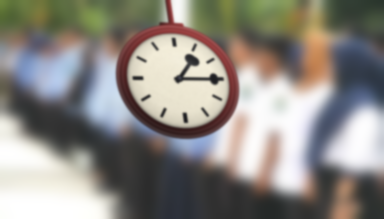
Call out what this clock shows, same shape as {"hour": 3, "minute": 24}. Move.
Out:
{"hour": 1, "minute": 15}
